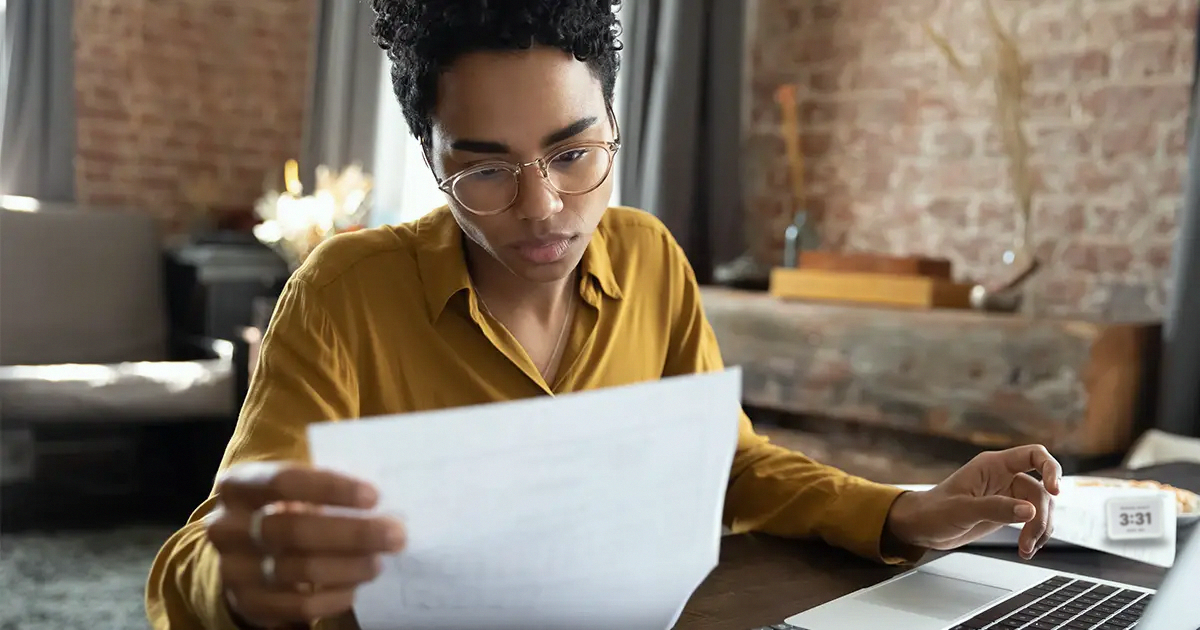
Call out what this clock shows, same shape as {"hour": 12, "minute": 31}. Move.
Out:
{"hour": 3, "minute": 31}
